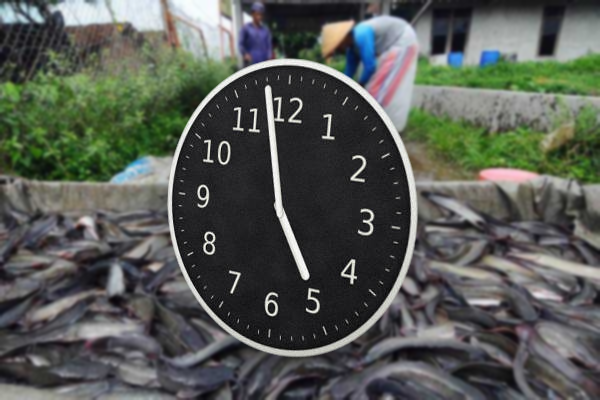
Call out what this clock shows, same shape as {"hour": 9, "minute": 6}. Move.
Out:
{"hour": 4, "minute": 58}
